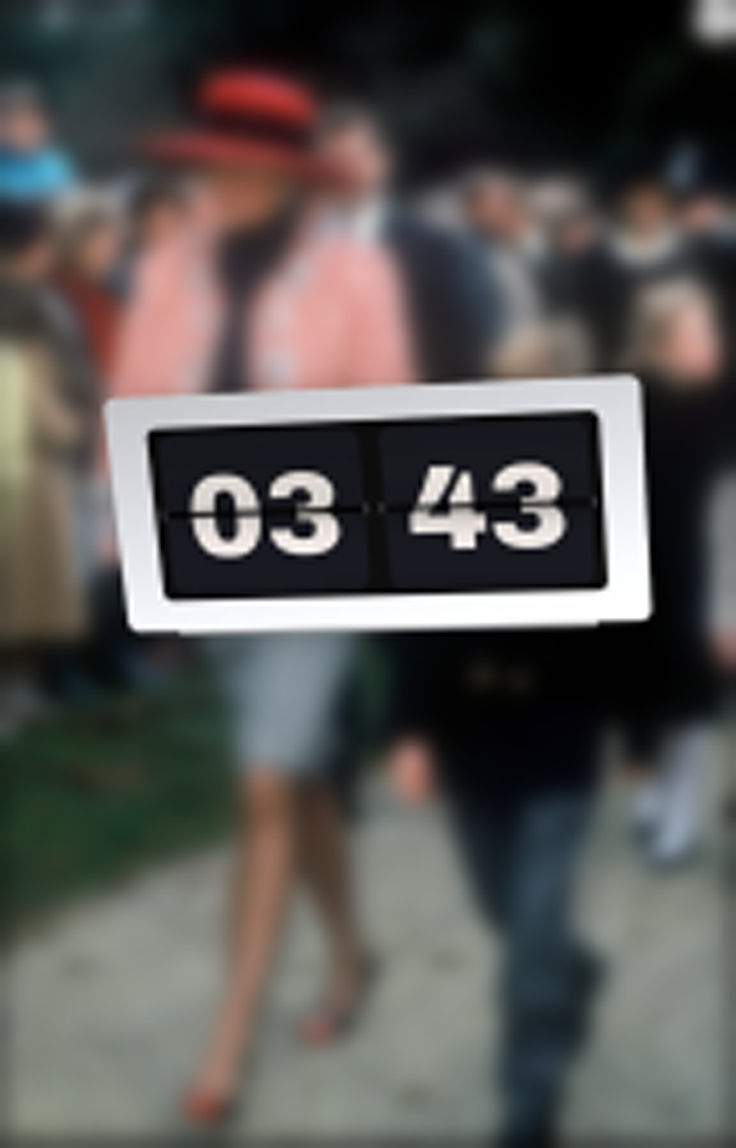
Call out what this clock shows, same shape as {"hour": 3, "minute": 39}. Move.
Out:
{"hour": 3, "minute": 43}
